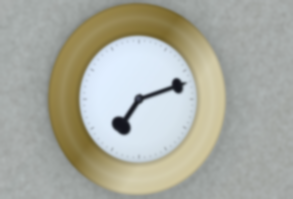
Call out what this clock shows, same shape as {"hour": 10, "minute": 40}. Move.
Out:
{"hour": 7, "minute": 12}
